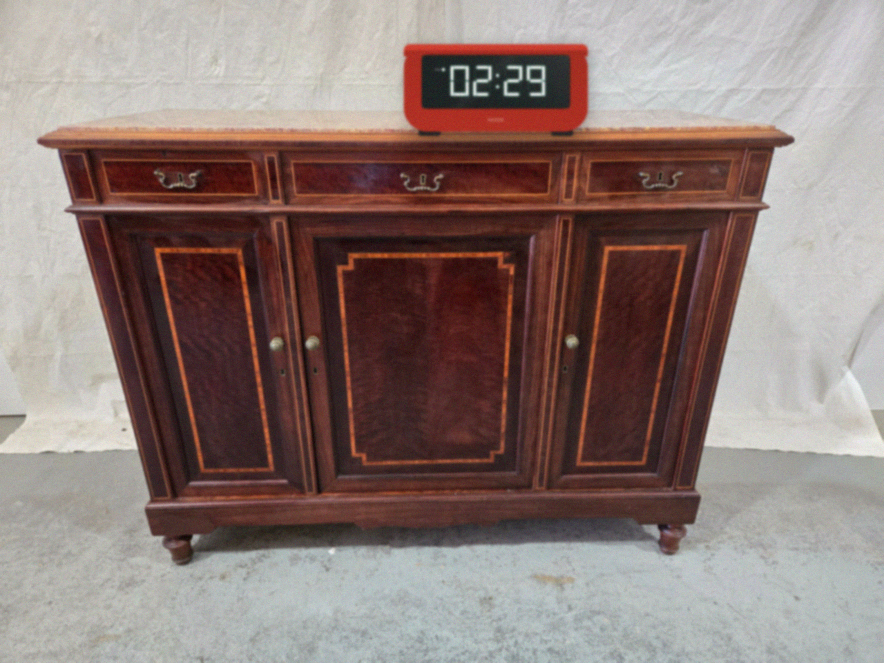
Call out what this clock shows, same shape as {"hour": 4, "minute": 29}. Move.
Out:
{"hour": 2, "minute": 29}
